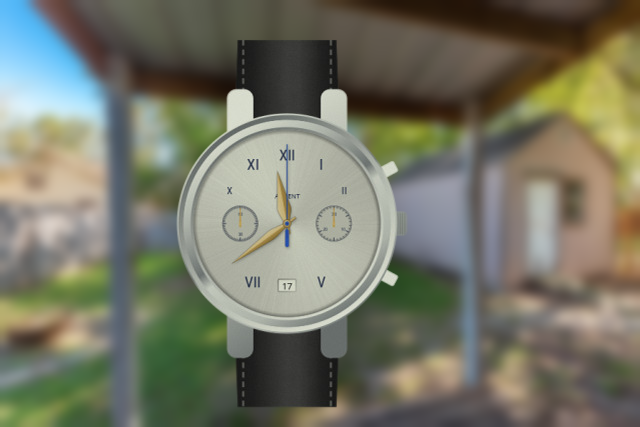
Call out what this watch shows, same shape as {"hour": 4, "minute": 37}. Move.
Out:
{"hour": 11, "minute": 39}
